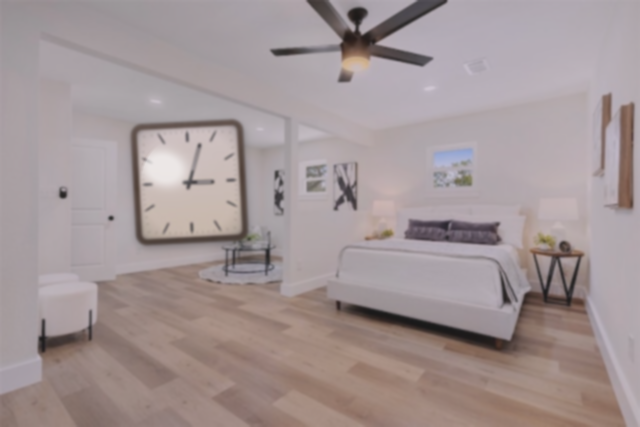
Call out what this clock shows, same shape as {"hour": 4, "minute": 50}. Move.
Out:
{"hour": 3, "minute": 3}
